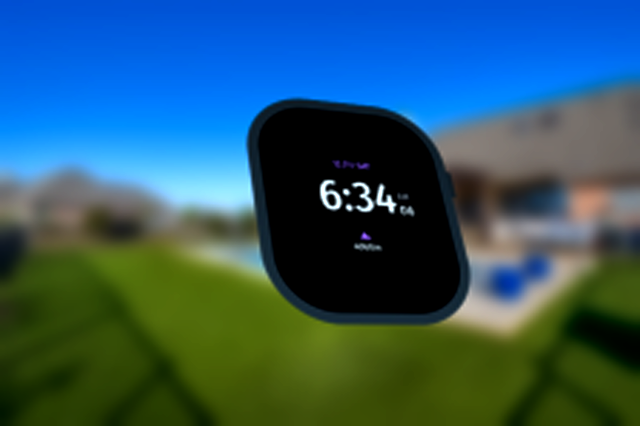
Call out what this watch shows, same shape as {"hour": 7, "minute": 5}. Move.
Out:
{"hour": 6, "minute": 34}
